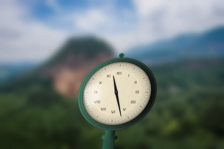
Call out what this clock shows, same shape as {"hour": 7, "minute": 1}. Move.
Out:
{"hour": 11, "minute": 27}
